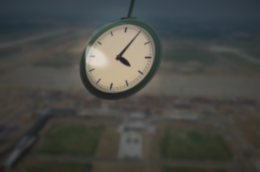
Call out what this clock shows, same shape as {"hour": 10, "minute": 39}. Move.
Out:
{"hour": 4, "minute": 5}
